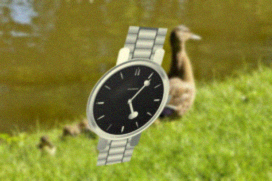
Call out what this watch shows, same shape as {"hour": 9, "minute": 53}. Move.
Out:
{"hour": 5, "minute": 6}
